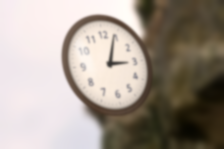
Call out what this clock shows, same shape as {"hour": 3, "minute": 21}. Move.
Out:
{"hour": 3, "minute": 4}
